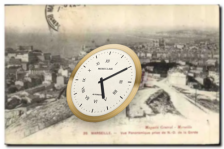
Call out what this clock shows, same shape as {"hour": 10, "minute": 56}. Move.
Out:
{"hour": 5, "minute": 10}
